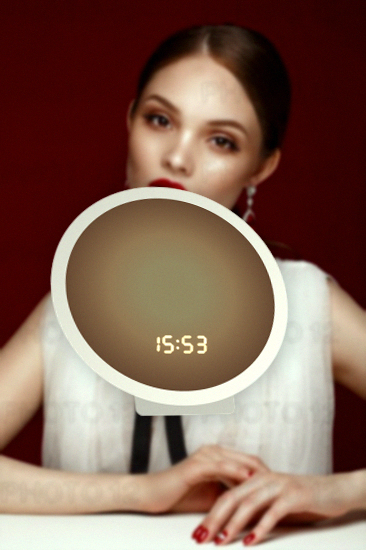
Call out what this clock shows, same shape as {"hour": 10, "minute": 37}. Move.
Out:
{"hour": 15, "minute": 53}
